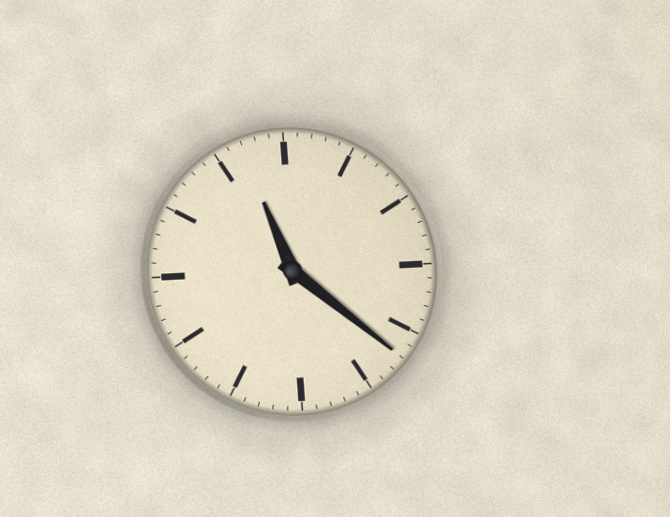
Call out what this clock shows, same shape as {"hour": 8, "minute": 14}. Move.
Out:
{"hour": 11, "minute": 22}
